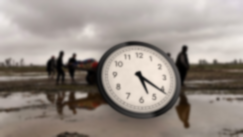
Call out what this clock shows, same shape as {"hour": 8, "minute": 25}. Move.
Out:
{"hour": 5, "minute": 21}
